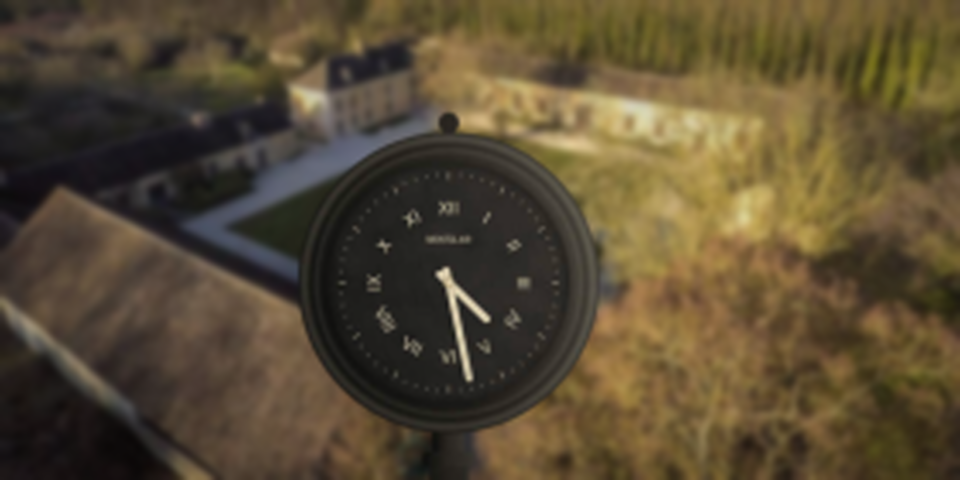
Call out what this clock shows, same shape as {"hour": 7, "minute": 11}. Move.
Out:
{"hour": 4, "minute": 28}
